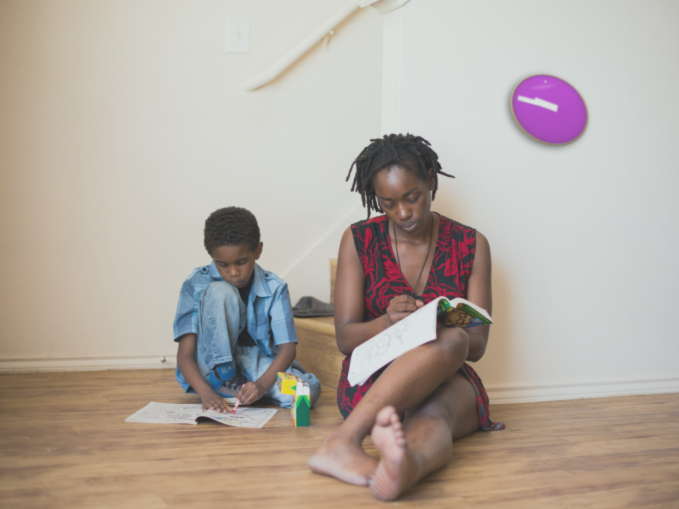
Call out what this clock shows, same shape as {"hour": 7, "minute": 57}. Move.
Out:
{"hour": 9, "minute": 48}
